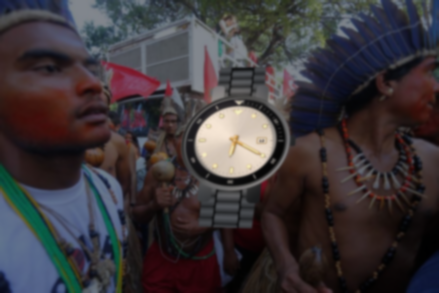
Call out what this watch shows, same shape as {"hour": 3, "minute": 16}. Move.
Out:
{"hour": 6, "minute": 20}
